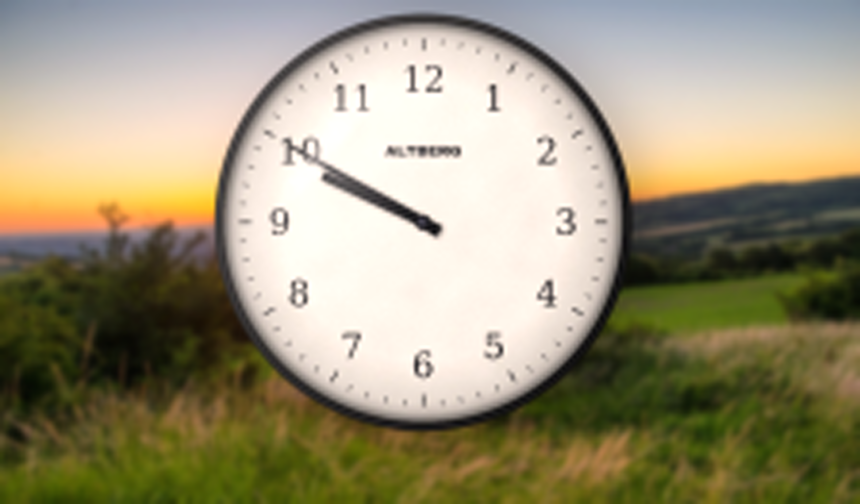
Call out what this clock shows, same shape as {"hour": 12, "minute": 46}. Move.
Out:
{"hour": 9, "minute": 50}
